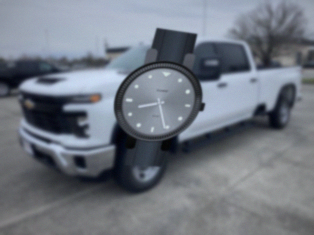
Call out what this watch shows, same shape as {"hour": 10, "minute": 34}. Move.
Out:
{"hour": 8, "minute": 26}
